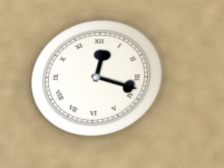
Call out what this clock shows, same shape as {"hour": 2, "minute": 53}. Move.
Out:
{"hour": 12, "minute": 18}
